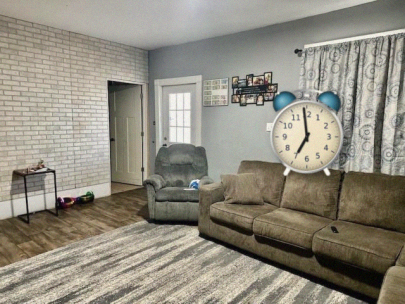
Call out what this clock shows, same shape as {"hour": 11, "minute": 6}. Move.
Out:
{"hour": 6, "minute": 59}
